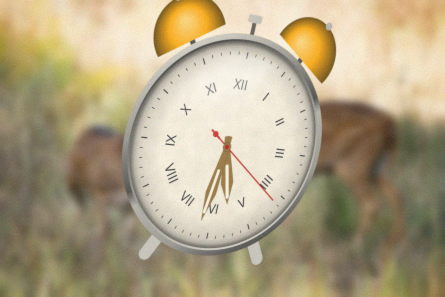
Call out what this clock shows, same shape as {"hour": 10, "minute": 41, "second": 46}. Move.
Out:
{"hour": 5, "minute": 31, "second": 21}
